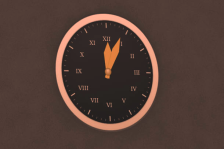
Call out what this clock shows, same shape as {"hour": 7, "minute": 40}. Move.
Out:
{"hour": 12, "minute": 4}
